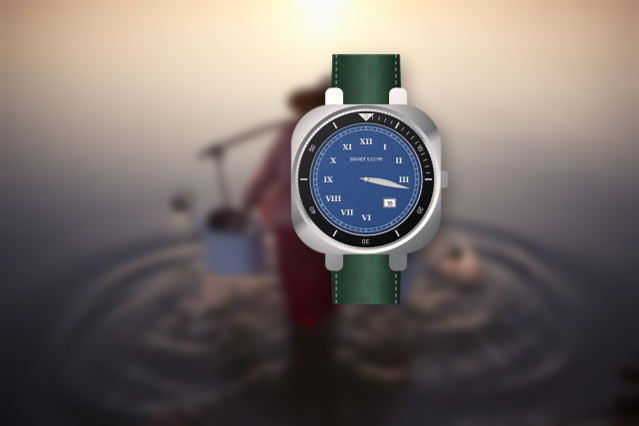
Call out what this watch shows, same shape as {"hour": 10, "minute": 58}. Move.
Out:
{"hour": 3, "minute": 17}
